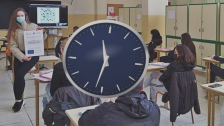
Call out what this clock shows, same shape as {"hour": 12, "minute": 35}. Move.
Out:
{"hour": 11, "minute": 32}
